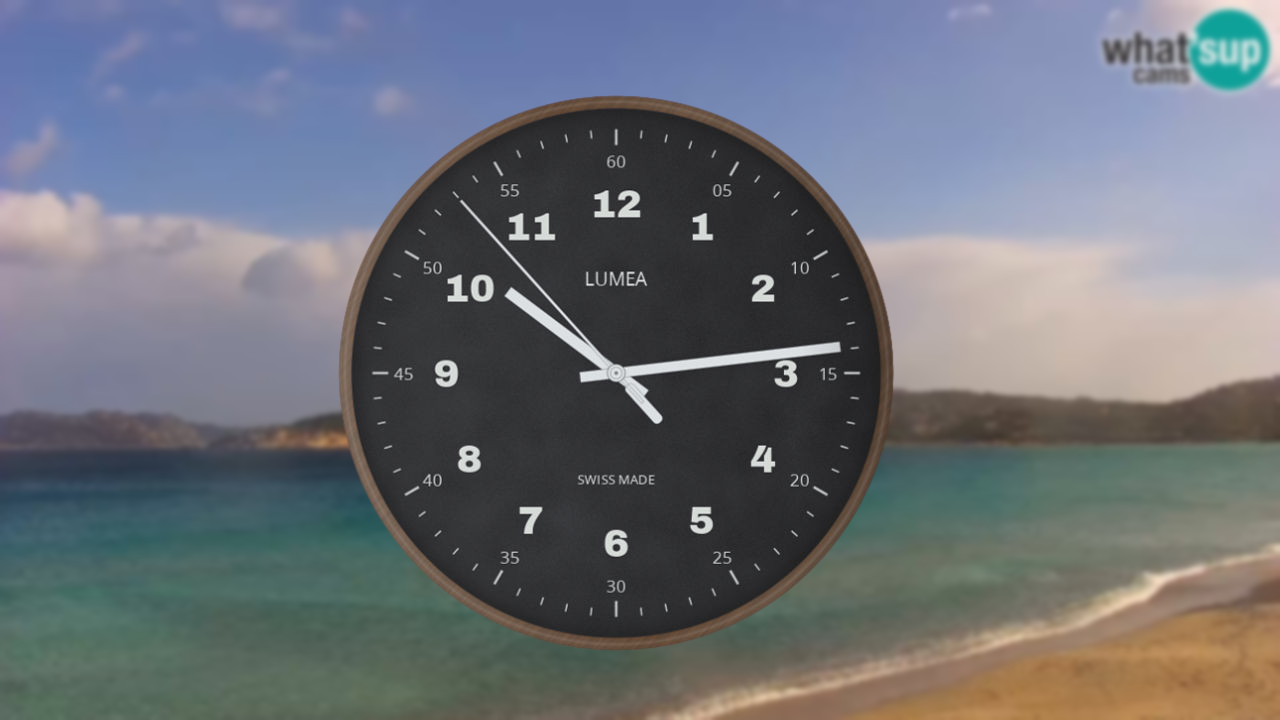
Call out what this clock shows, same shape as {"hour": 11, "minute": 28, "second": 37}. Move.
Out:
{"hour": 10, "minute": 13, "second": 53}
